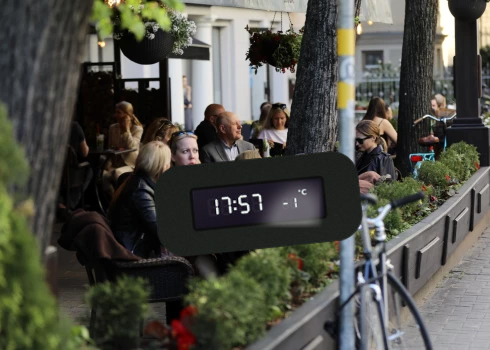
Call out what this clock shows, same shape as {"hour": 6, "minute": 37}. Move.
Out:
{"hour": 17, "minute": 57}
